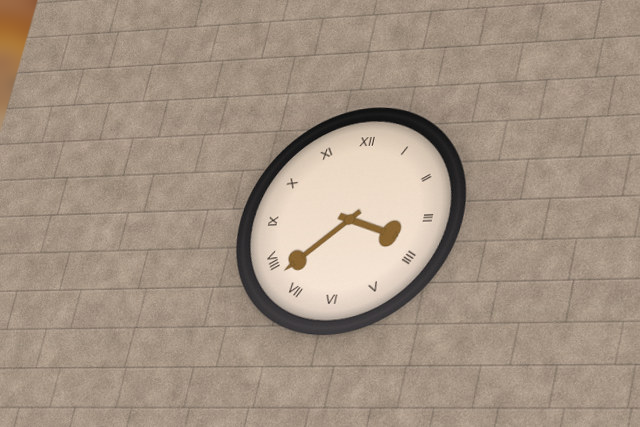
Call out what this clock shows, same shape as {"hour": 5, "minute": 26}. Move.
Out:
{"hour": 3, "minute": 38}
